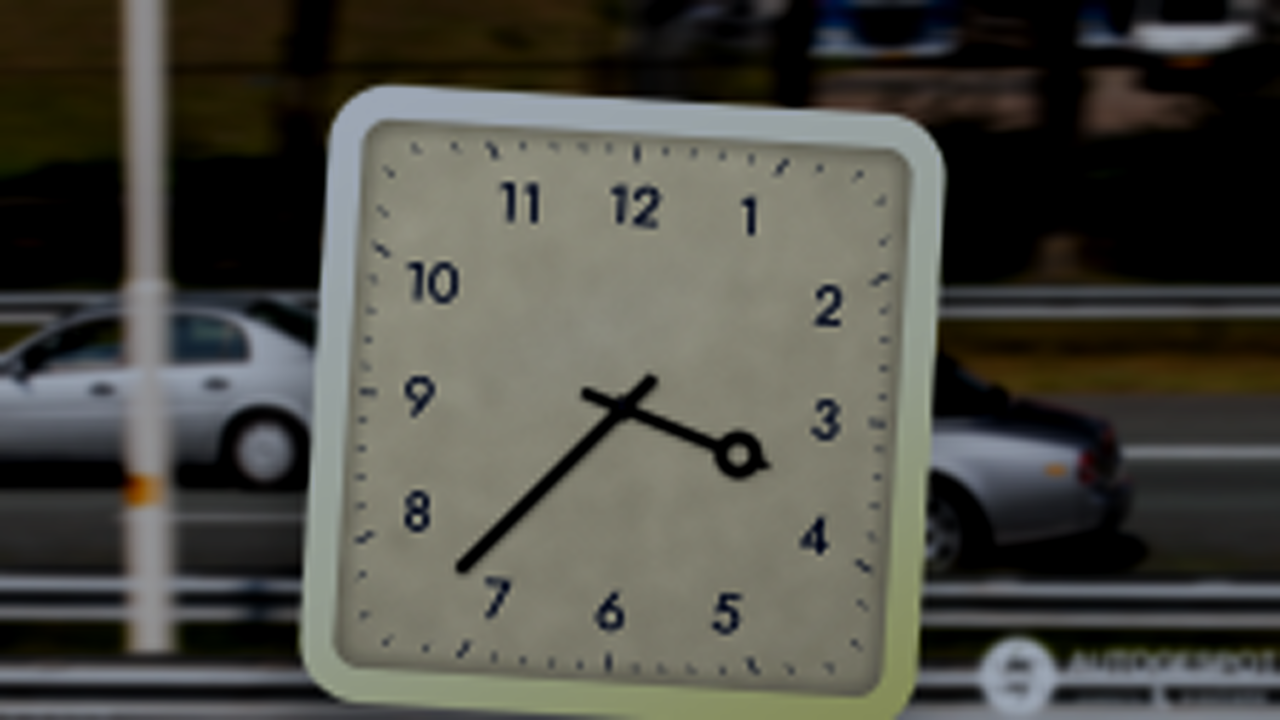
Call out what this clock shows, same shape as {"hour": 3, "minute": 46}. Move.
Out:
{"hour": 3, "minute": 37}
